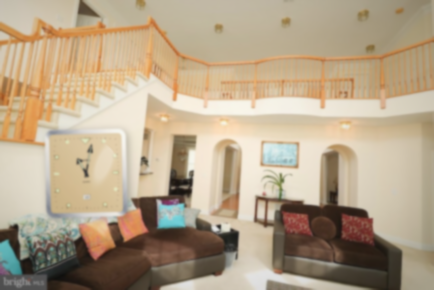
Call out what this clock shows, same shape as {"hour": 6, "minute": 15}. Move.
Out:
{"hour": 11, "minute": 2}
